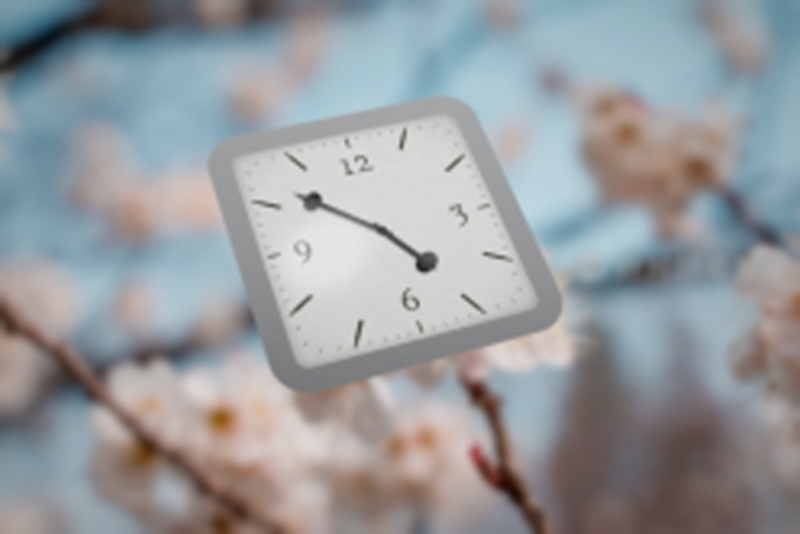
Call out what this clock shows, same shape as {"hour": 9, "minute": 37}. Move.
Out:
{"hour": 4, "minute": 52}
